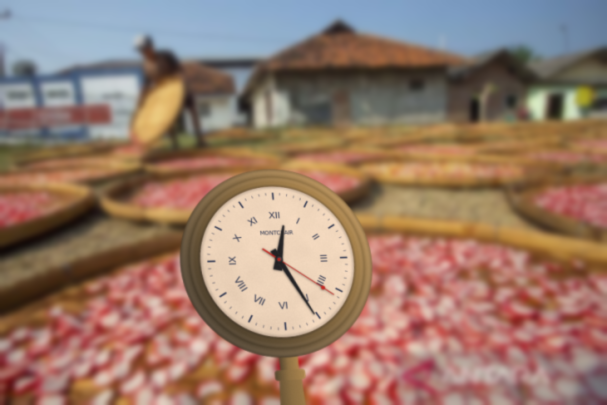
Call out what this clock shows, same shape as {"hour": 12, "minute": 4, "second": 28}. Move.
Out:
{"hour": 12, "minute": 25, "second": 21}
